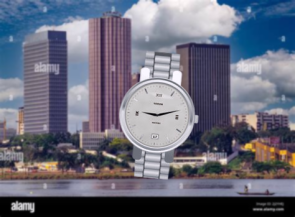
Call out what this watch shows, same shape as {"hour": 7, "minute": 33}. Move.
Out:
{"hour": 9, "minute": 12}
